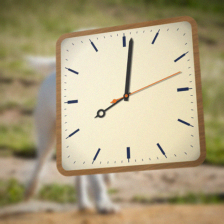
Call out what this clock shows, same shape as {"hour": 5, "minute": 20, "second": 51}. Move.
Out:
{"hour": 8, "minute": 1, "second": 12}
